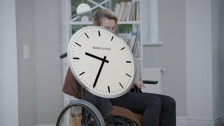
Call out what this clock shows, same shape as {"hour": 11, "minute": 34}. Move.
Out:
{"hour": 9, "minute": 35}
